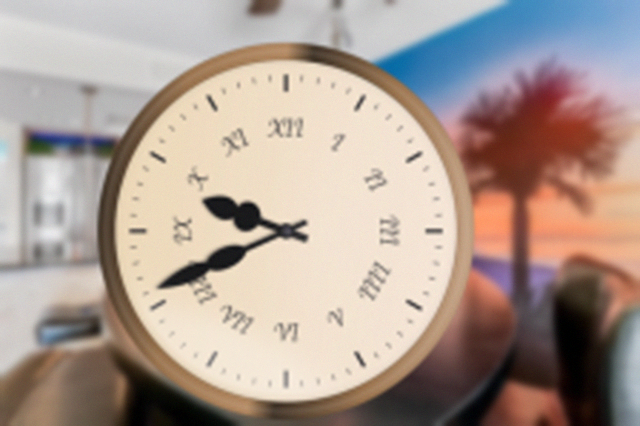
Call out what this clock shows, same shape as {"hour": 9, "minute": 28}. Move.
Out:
{"hour": 9, "minute": 41}
